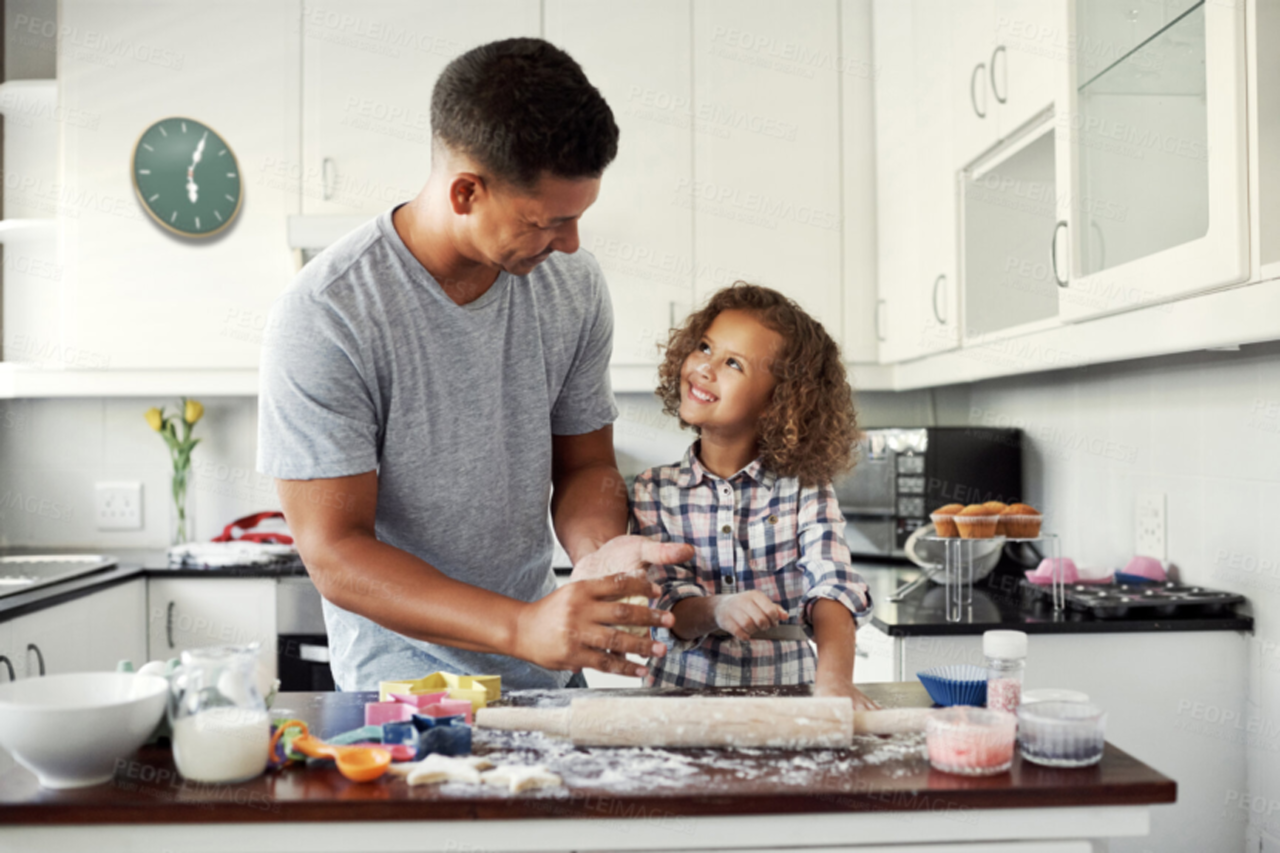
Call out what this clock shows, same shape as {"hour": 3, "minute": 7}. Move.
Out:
{"hour": 6, "minute": 5}
